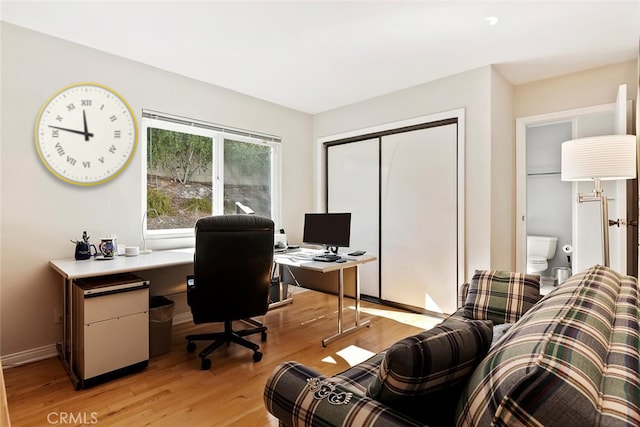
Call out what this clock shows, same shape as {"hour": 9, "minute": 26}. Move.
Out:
{"hour": 11, "minute": 47}
